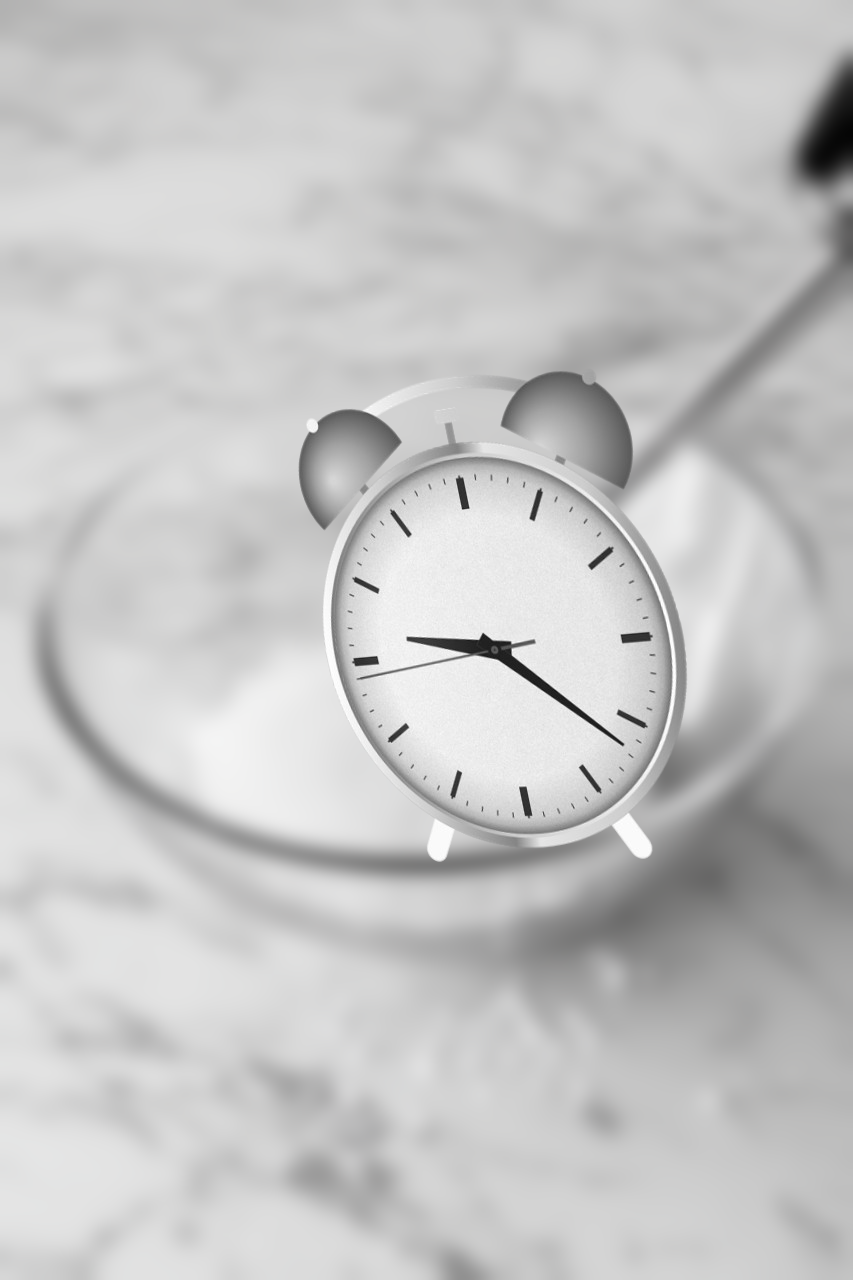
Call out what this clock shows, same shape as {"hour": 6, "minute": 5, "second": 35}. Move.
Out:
{"hour": 9, "minute": 21, "second": 44}
